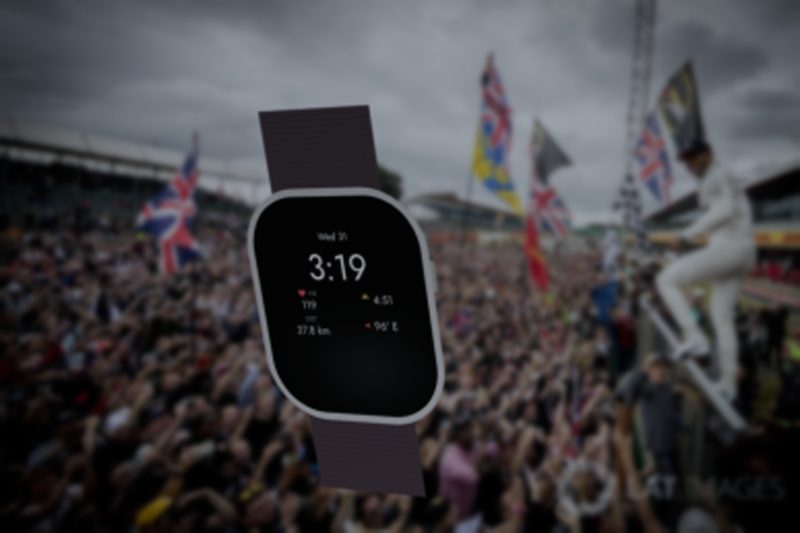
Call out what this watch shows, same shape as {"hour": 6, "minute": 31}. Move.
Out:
{"hour": 3, "minute": 19}
